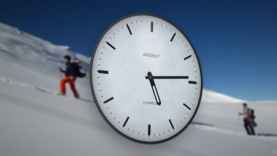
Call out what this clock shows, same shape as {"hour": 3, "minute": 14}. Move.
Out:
{"hour": 5, "minute": 14}
